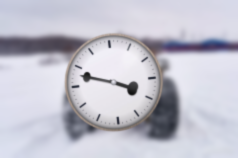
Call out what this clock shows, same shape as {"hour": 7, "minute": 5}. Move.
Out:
{"hour": 3, "minute": 48}
